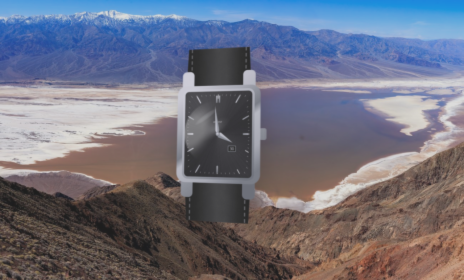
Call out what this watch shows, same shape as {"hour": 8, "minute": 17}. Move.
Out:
{"hour": 3, "minute": 59}
